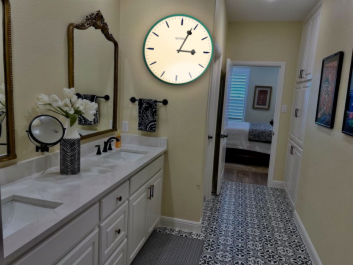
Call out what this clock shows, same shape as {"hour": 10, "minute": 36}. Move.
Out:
{"hour": 3, "minute": 4}
